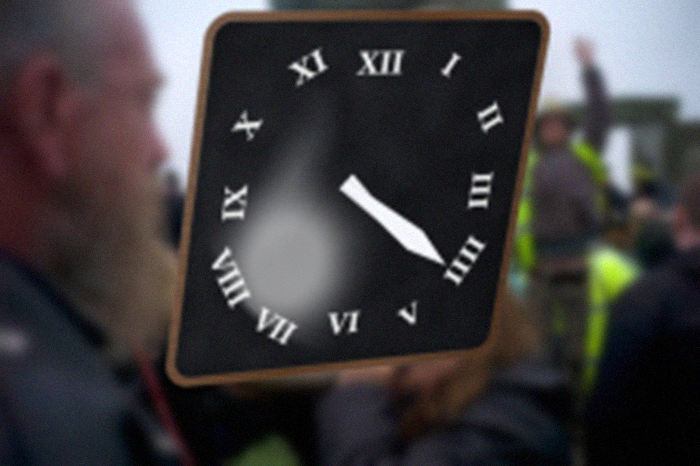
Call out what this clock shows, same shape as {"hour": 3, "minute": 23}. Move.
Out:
{"hour": 4, "minute": 21}
